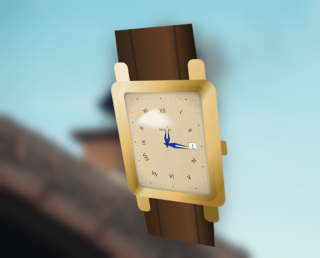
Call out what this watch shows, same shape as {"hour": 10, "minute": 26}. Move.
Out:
{"hour": 12, "minute": 16}
